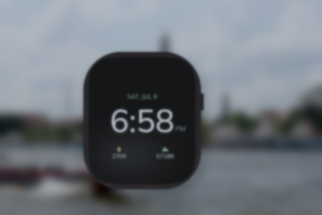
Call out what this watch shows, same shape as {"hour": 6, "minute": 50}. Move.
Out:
{"hour": 6, "minute": 58}
